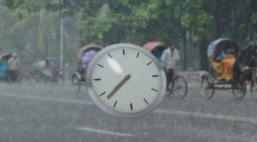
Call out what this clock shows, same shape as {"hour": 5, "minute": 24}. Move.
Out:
{"hour": 7, "minute": 38}
